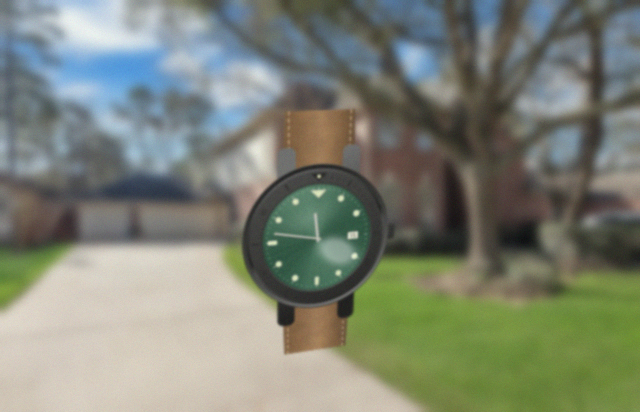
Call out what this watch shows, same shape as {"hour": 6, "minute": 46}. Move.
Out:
{"hour": 11, "minute": 47}
